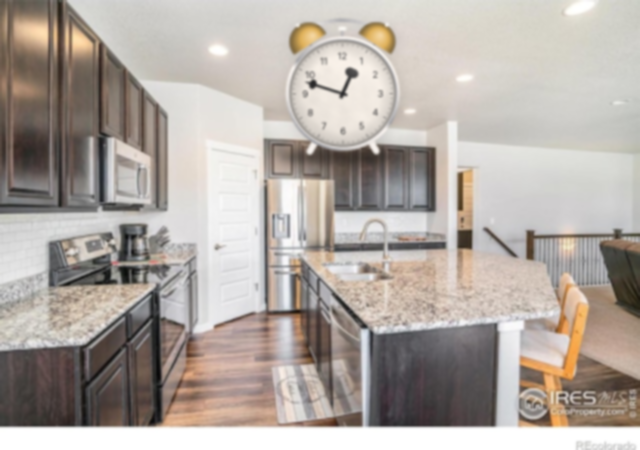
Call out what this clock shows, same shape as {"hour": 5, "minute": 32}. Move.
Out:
{"hour": 12, "minute": 48}
